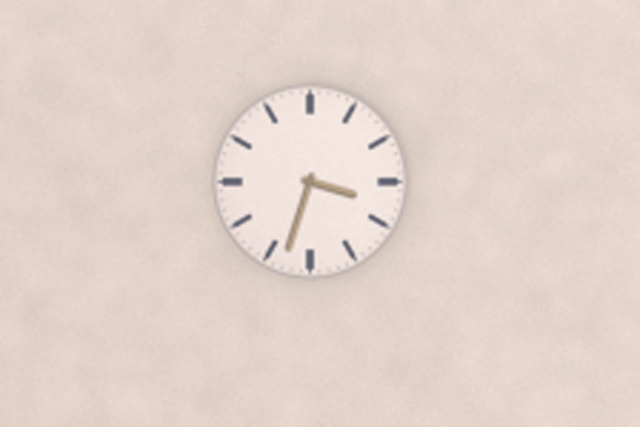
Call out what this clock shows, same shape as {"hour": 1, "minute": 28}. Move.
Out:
{"hour": 3, "minute": 33}
